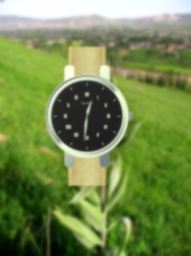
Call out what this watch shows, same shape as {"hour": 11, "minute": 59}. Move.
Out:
{"hour": 12, "minute": 31}
